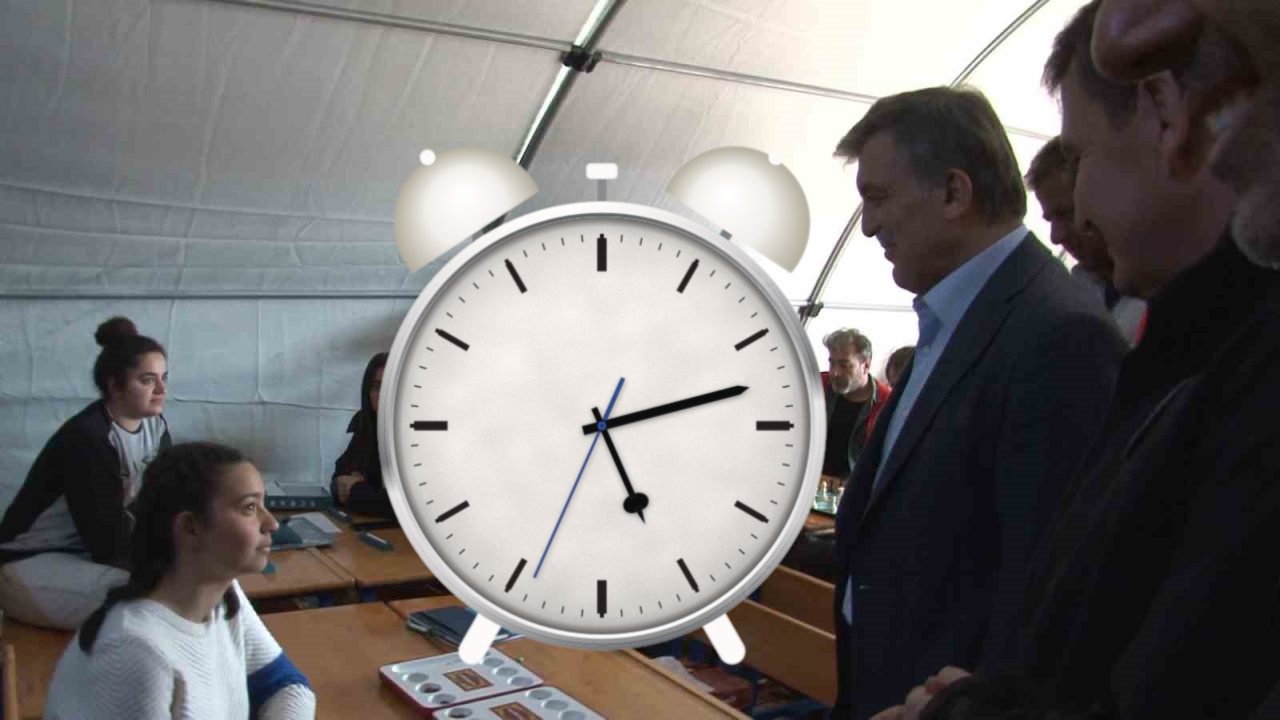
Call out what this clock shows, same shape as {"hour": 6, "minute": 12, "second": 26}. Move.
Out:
{"hour": 5, "minute": 12, "second": 34}
